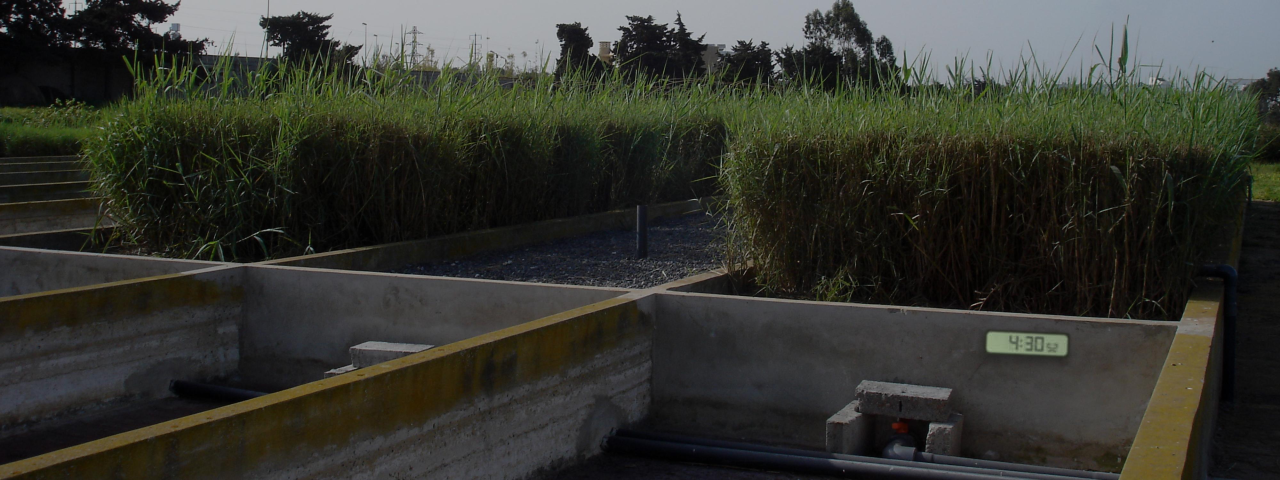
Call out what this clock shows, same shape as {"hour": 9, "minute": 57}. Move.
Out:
{"hour": 4, "minute": 30}
